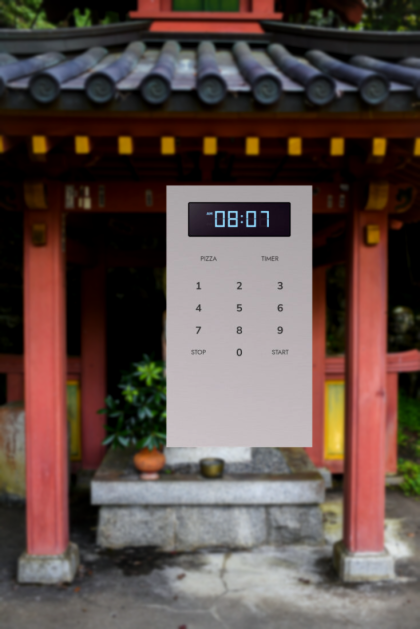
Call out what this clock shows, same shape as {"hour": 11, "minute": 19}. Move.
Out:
{"hour": 8, "minute": 7}
